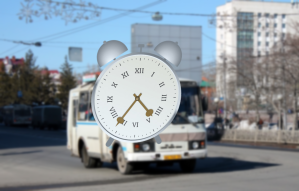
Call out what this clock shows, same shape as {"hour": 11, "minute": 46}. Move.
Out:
{"hour": 4, "minute": 36}
